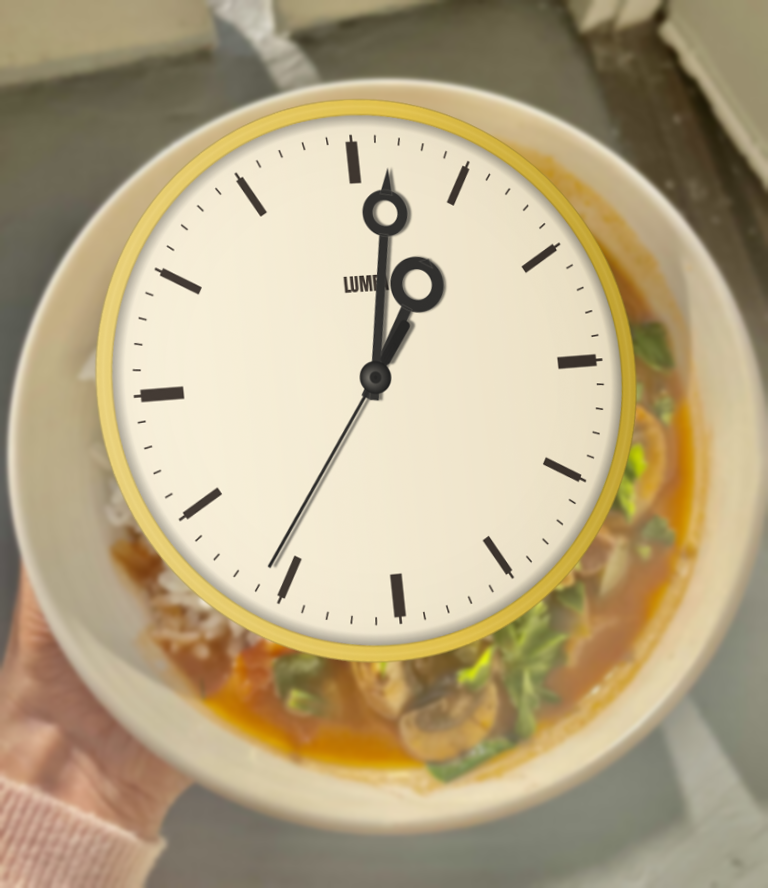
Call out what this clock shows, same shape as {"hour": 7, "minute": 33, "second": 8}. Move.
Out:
{"hour": 1, "minute": 1, "second": 36}
